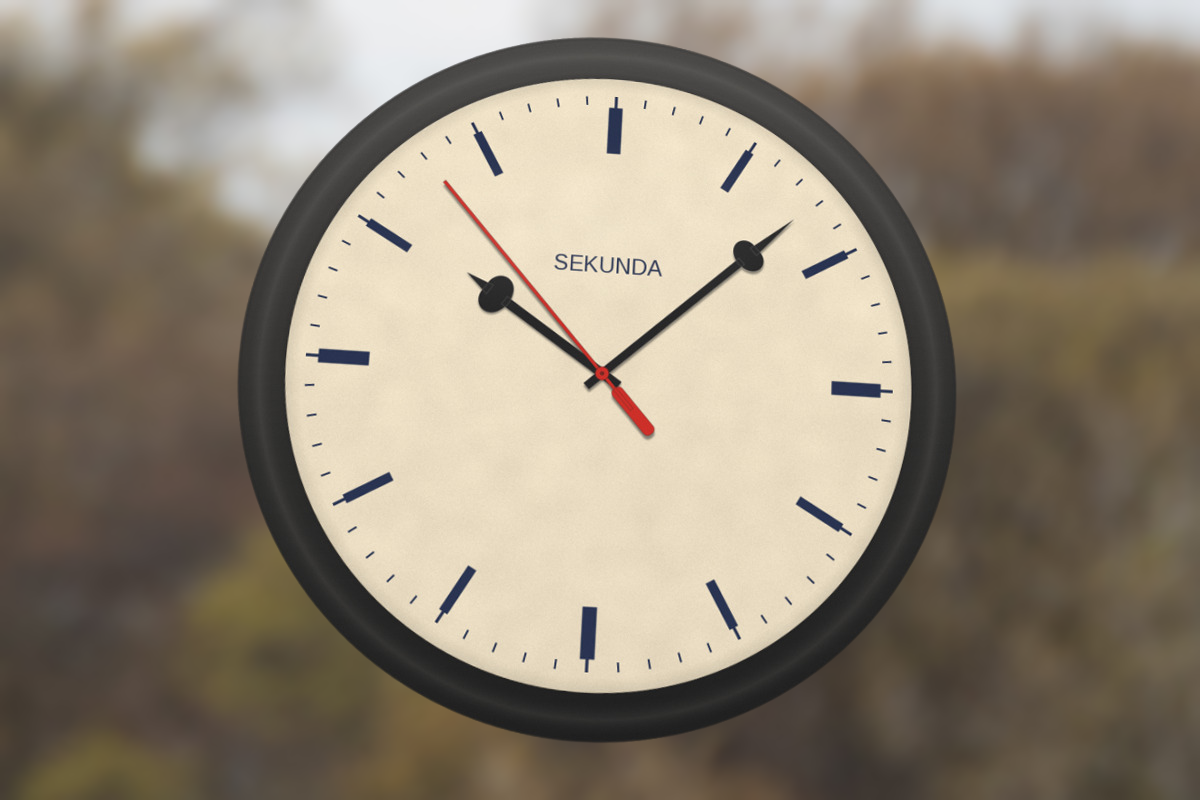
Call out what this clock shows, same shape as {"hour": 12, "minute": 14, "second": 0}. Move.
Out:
{"hour": 10, "minute": 7, "second": 53}
